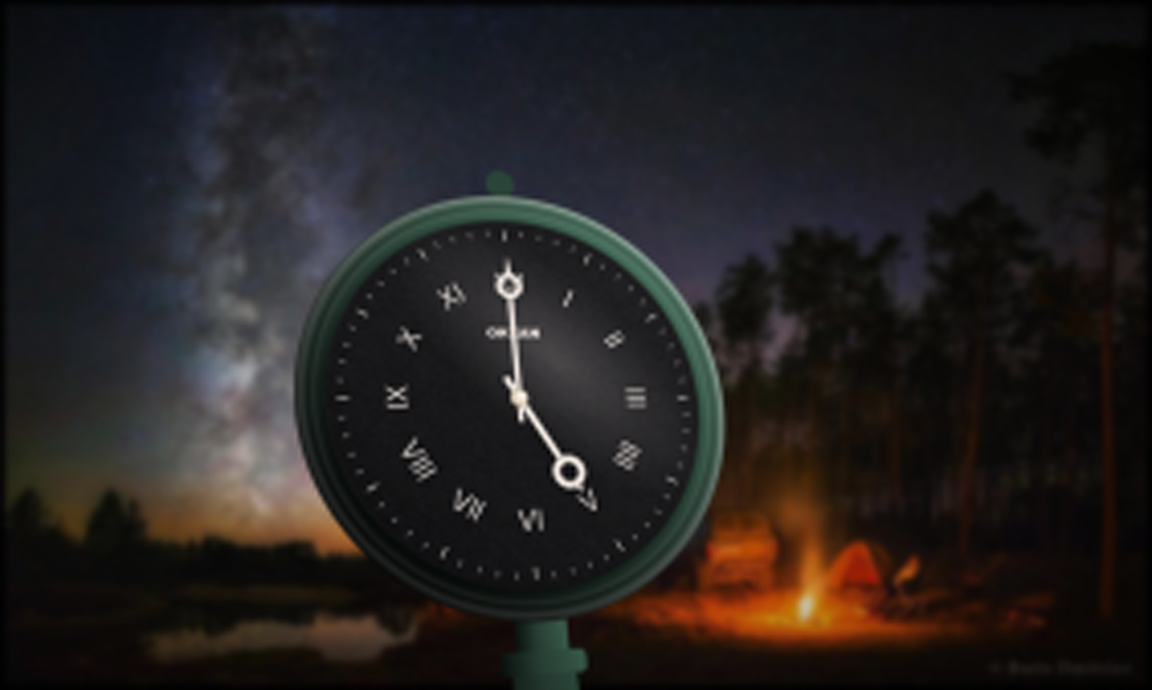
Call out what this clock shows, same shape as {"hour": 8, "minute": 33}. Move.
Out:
{"hour": 5, "minute": 0}
